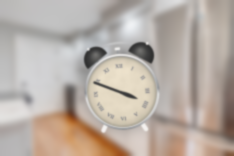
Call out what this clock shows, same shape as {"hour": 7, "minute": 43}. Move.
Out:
{"hour": 3, "minute": 49}
